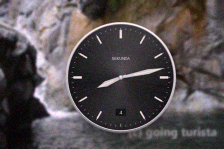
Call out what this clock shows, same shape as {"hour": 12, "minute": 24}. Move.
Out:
{"hour": 8, "minute": 13}
